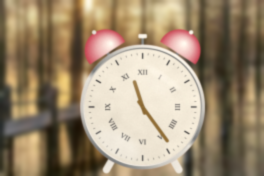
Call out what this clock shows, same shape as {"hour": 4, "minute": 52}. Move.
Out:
{"hour": 11, "minute": 24}
